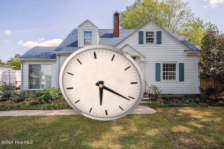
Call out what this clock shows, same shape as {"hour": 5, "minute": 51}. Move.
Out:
{"hour": 6, "minute": 21}
